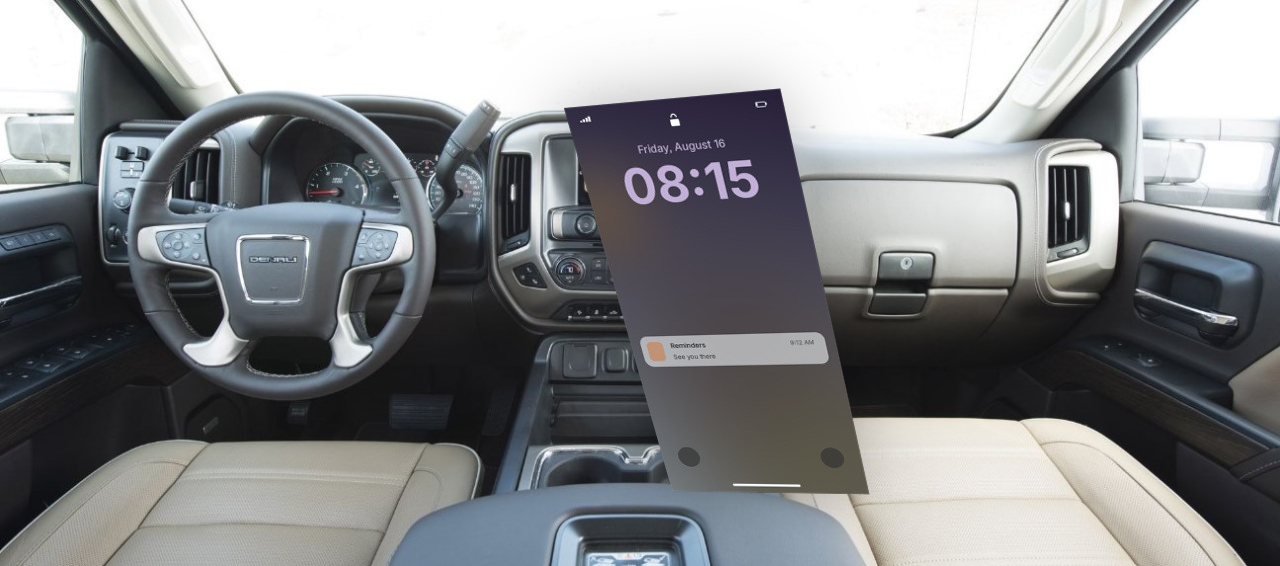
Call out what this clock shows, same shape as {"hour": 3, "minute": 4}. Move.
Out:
{"hour": 8, "minute": 15}
